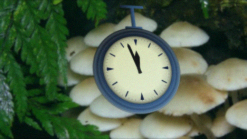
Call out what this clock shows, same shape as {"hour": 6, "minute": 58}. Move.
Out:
{"hour": 11, "minute": 57}
